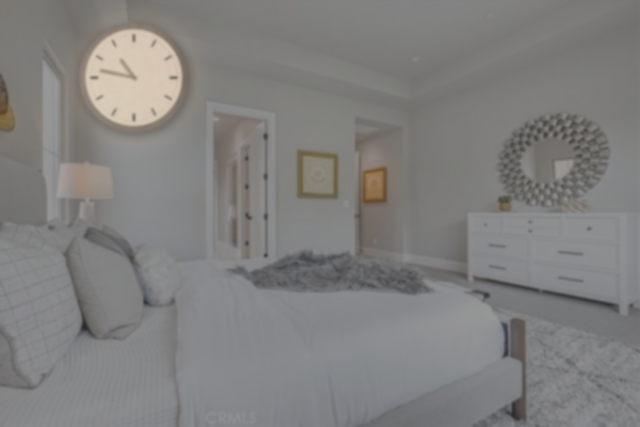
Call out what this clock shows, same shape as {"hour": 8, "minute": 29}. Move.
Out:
{"hour": 10, "minute": 47}
